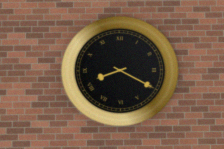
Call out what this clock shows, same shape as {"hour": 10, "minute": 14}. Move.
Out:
{"hour": 8, "minute": 20}
